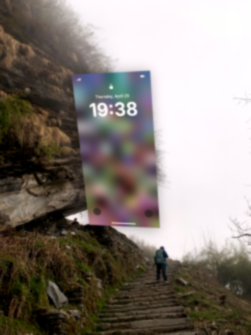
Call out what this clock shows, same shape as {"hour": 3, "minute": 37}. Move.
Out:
{"hour": 19, "minute": 38}
